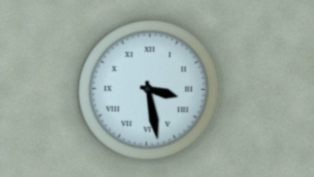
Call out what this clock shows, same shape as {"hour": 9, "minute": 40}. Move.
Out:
{"hour": 3, "minute": 28}
